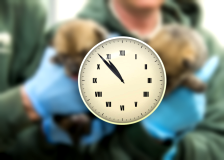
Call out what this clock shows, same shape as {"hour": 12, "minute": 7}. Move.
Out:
{"hour": 10, "minute": 53}
